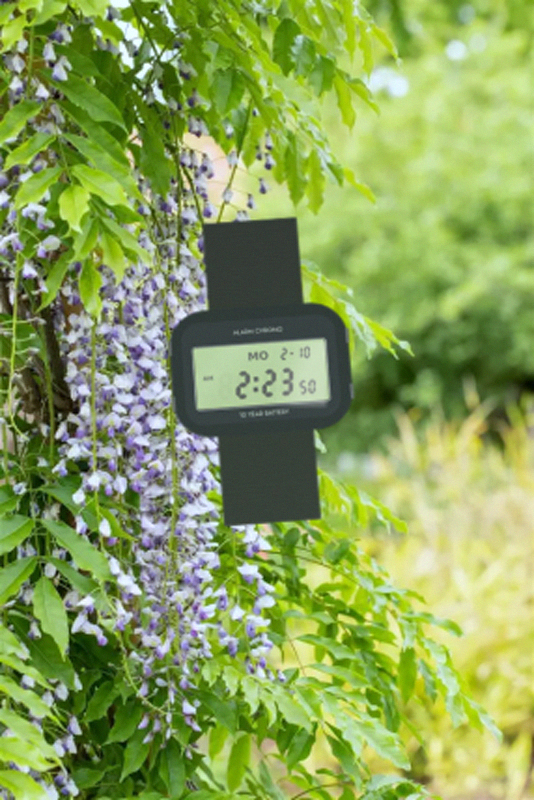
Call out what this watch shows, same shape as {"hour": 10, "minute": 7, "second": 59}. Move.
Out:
{"hour": 2, "minute": 23, "second": 50}
